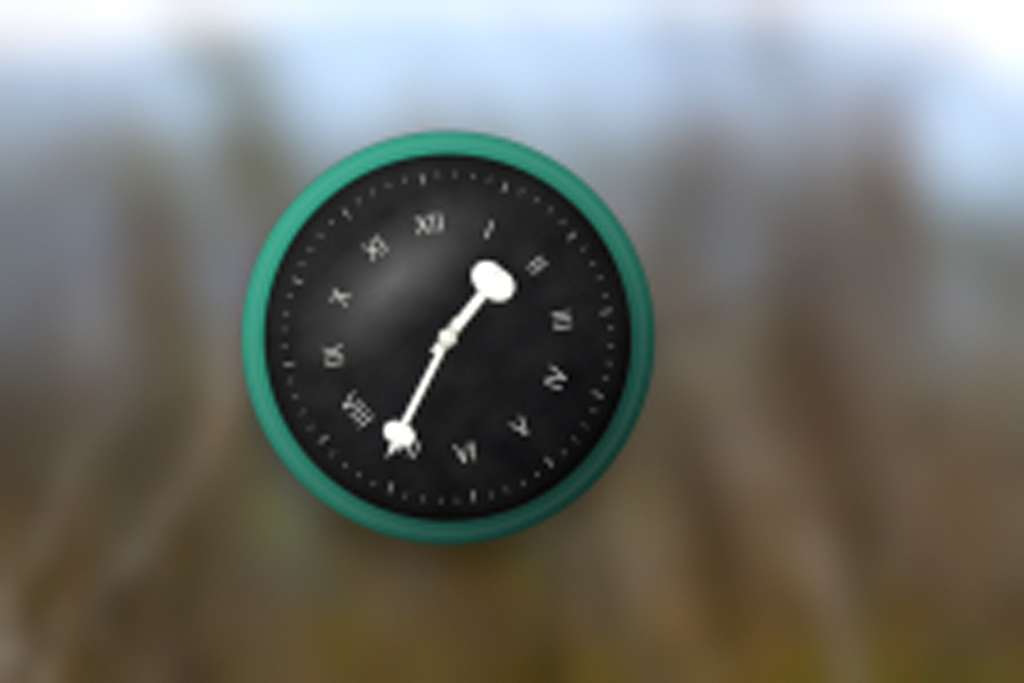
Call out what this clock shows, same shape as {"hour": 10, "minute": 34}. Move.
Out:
{"hour": 1, "minute": 36}
